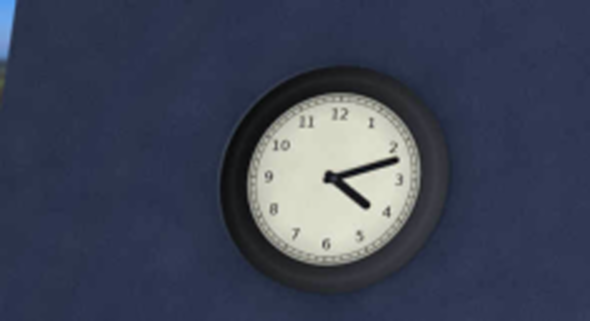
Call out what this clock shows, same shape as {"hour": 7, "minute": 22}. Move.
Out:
{"hour": 4, "minute": 12}
